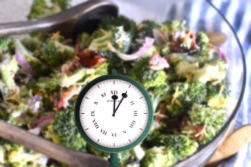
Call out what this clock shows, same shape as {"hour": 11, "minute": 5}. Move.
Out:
{"hour": 12, "minute": 5}
